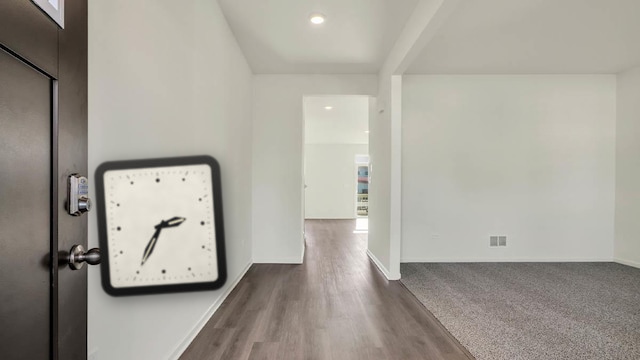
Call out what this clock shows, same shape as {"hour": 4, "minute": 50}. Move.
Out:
{"hour": 2, "minute": 35}
